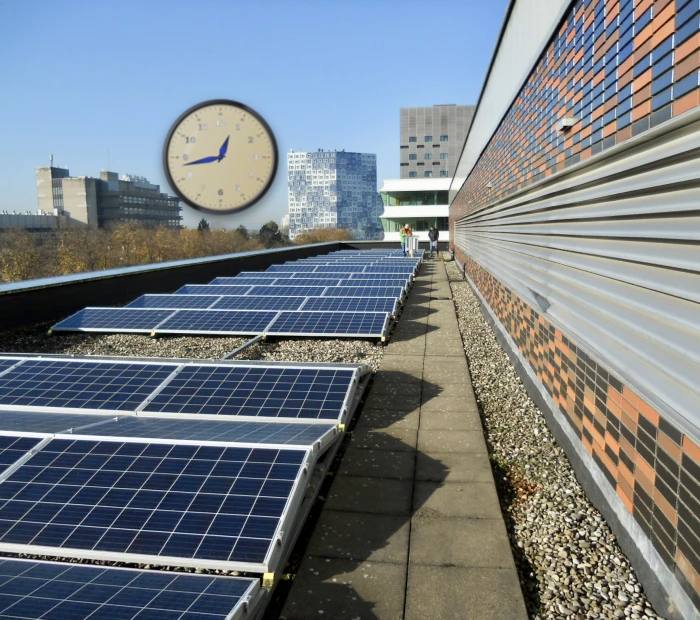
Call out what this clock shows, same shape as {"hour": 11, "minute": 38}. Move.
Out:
{"hour": 12, "minute": 43}
